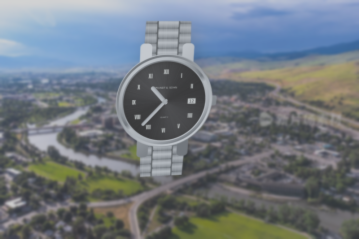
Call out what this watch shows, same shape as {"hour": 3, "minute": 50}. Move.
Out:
{"hour": 10, "minute": 37}
